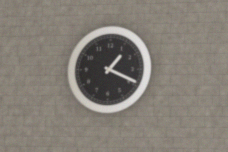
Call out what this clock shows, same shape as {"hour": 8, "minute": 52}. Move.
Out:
{"hour": 1, "minute": 19}
